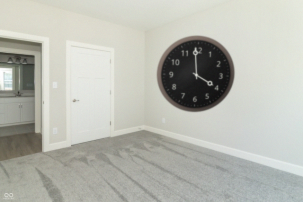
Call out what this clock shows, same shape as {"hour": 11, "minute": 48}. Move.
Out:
{"hour": 3, "minute": 59}
